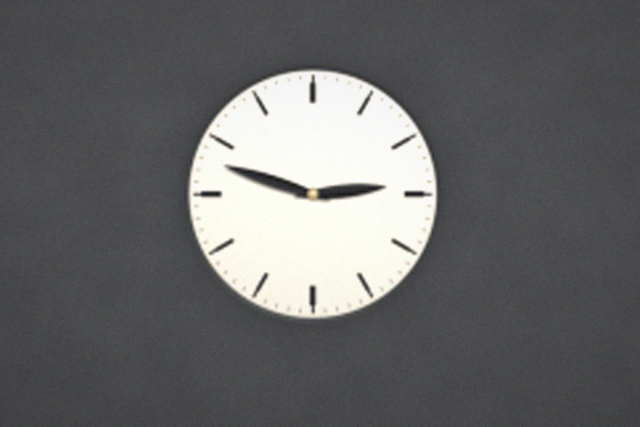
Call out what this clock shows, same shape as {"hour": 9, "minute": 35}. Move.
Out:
{"hour": 2, "minute": 48}
